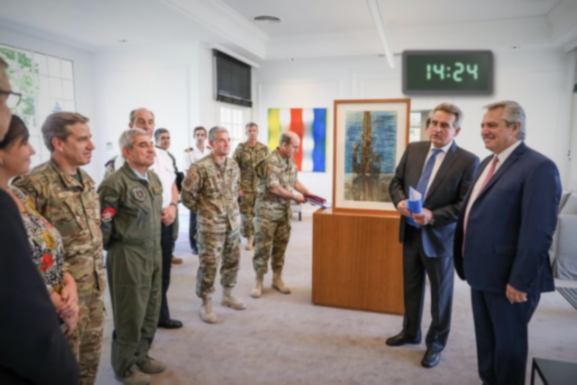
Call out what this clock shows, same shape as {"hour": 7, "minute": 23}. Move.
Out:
{"hour": 14, "minute": 24}
